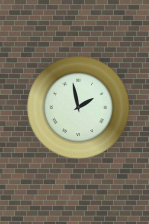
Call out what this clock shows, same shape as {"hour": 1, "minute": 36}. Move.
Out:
{"hour": 1, "minute": 58}
